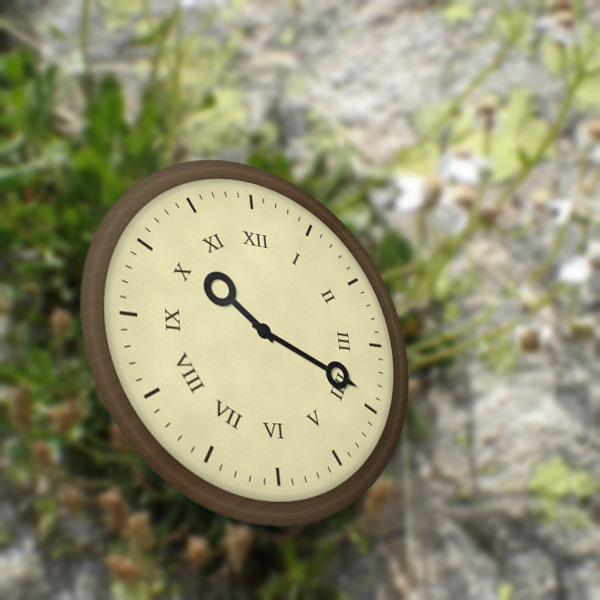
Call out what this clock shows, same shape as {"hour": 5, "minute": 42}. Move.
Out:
{"hour": 10, "minute": 19}
